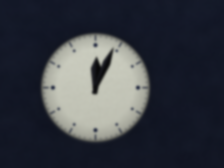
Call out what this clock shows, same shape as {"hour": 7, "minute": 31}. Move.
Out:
{"hour": 12, "minute": 4}
